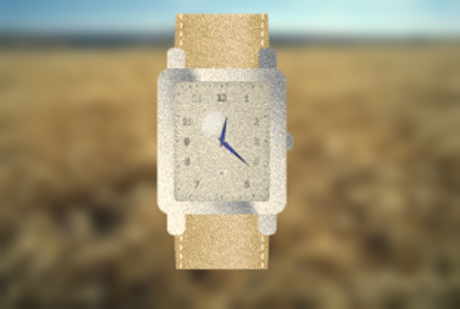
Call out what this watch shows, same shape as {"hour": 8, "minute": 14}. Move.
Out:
{"hour": 12, "minute": 22}
